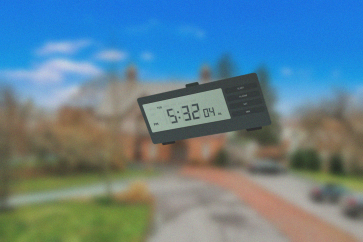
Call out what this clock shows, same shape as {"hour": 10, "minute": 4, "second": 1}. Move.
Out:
{"hour": 5, "minute": 32, "second": 4}
